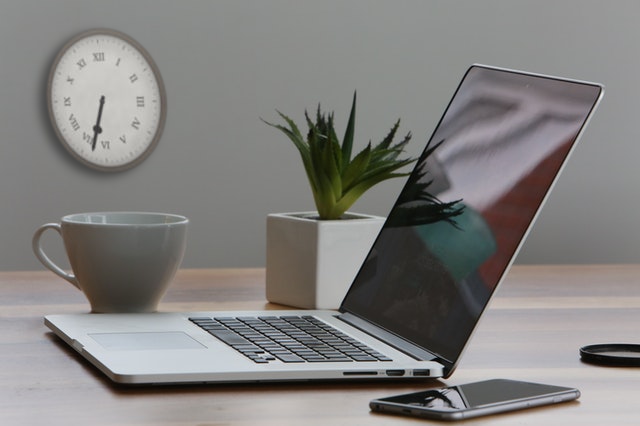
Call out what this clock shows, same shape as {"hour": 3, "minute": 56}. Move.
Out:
{"hour": 6, "minute": 33}
